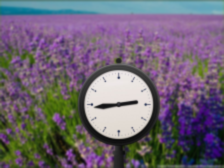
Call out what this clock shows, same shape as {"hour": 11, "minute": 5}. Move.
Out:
{"hour": 2, "minute": 44}
